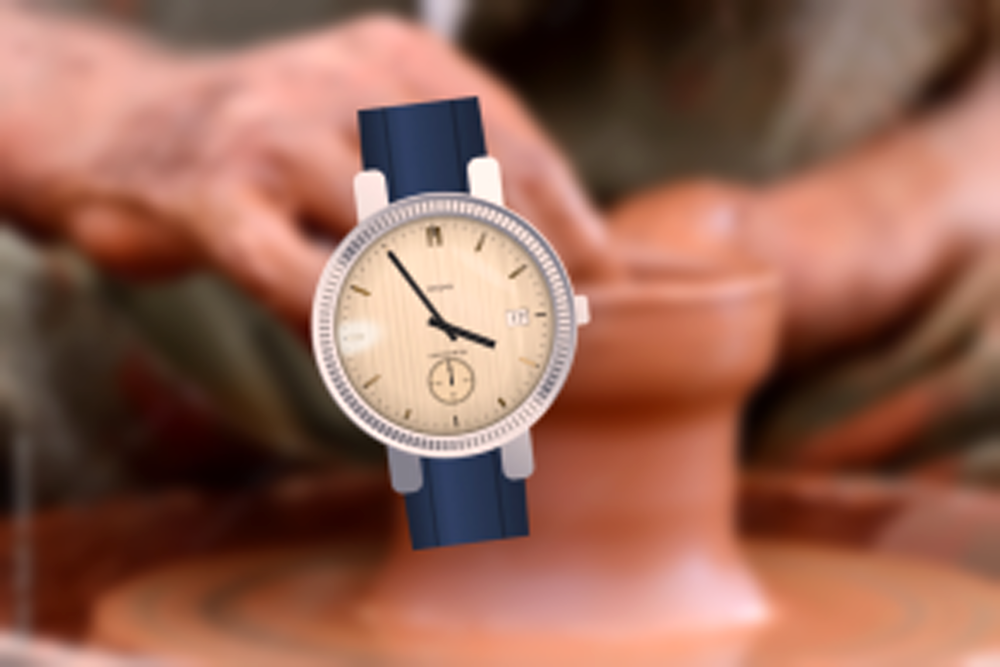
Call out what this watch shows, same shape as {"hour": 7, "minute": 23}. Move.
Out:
{"hour": 3, "minute": 55}
